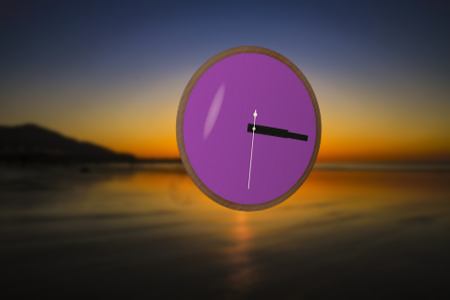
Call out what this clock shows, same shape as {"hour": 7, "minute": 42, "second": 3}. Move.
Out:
{"hour": 3, "minute": 16, "second": 31}
